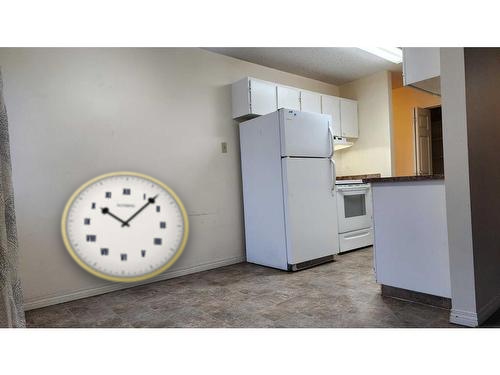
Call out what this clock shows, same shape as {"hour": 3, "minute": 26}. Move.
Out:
{"hour": 10, "minute": 7}
